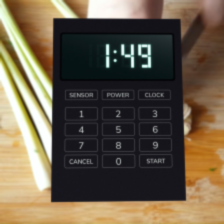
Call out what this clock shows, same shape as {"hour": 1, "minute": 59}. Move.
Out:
{"hour": 1, "minute": 49}
